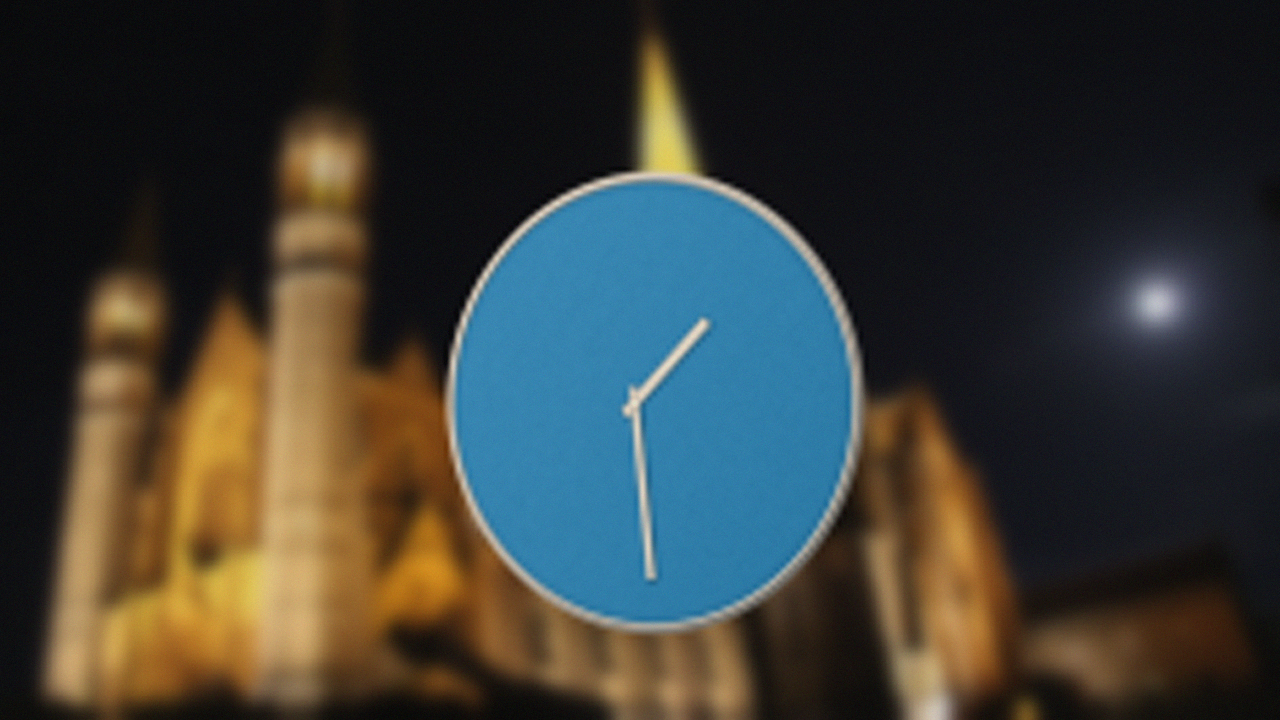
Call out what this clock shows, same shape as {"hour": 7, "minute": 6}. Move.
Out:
{"hour": 1, "minute": 29}
